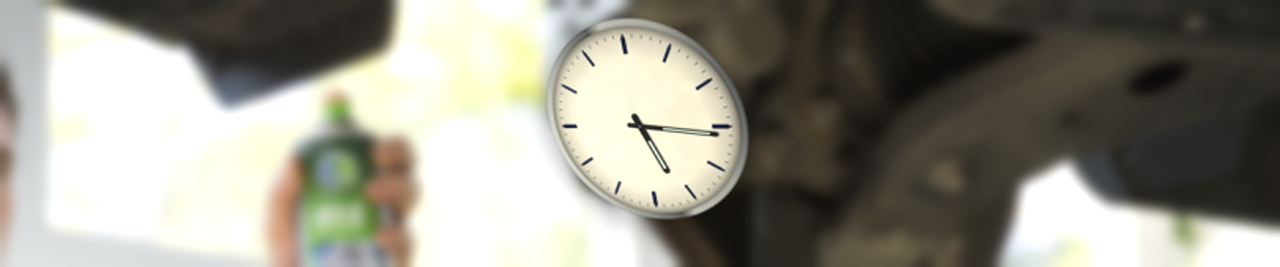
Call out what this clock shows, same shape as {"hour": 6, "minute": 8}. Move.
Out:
{"hour": 5, "minute": 16}
